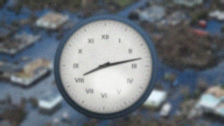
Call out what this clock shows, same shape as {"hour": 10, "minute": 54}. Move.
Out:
{"hour": 8, "minute": 13}
